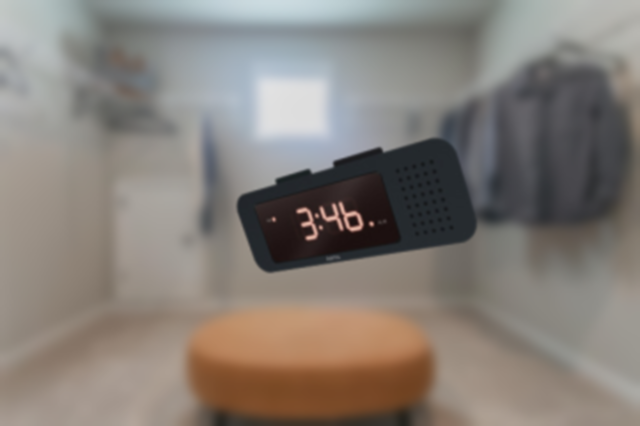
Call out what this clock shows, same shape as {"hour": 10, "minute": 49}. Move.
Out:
{"hour": 3, "minute": 46}
